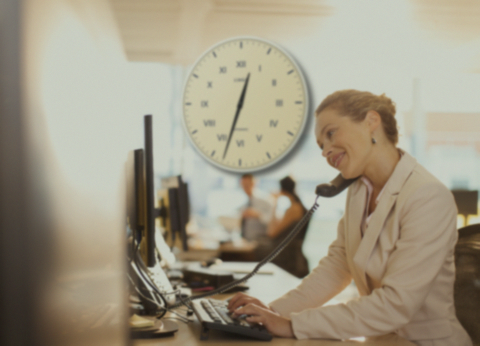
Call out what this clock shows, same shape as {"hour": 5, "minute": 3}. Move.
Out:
{"hour": 12, "minute": 33}
